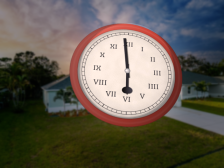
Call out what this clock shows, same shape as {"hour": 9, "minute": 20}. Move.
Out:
{"hour": 5, "minute": 59}
